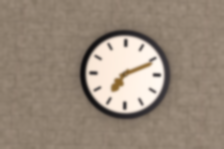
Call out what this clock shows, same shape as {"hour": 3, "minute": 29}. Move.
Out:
{"hour": 7, "minute": 11}
